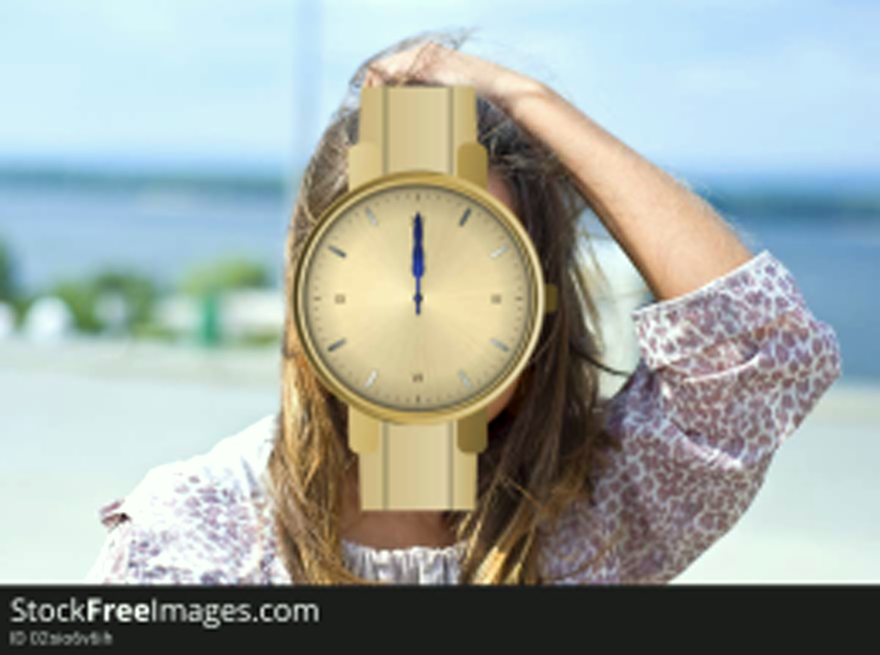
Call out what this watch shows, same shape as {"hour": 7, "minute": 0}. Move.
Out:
{"hour": 12, "minute": 0}
